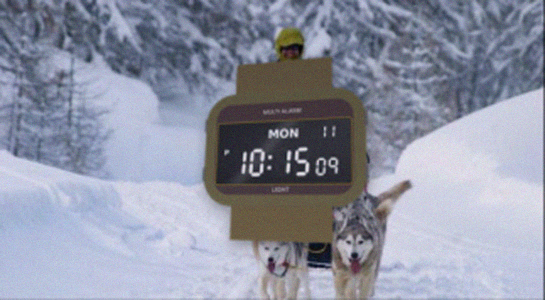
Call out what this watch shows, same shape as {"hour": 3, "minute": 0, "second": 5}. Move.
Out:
{"hour": 10, "minute": 15, "second": 9}
